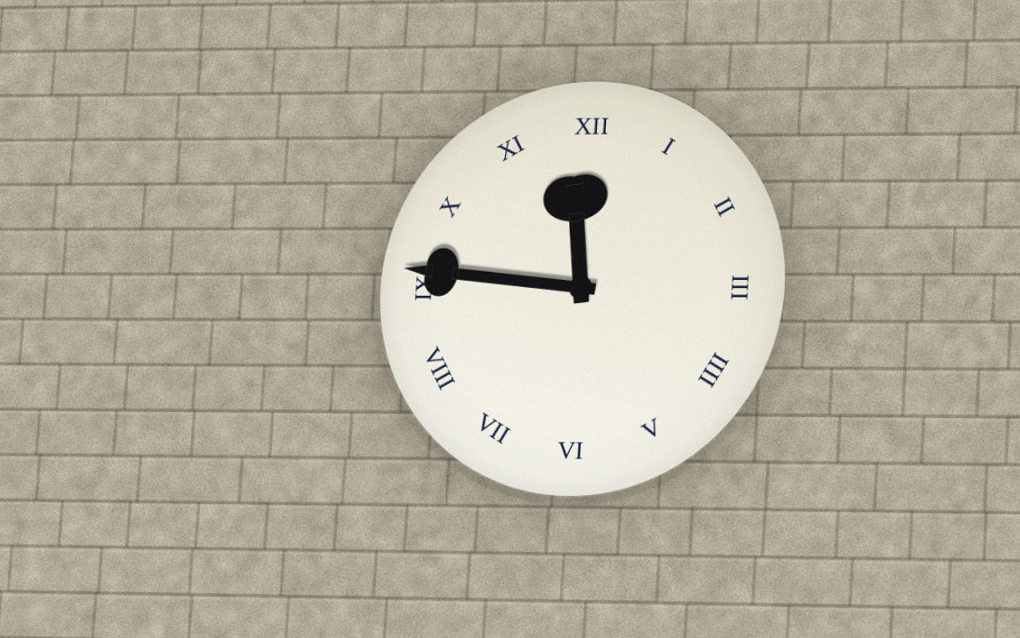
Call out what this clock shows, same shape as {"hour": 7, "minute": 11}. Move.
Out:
{"hour": 11, "minute": 46}
